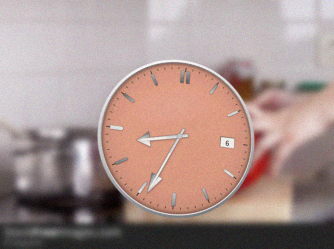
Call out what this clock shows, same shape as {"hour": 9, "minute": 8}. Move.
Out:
{"hour": 8, "minute": 34}
